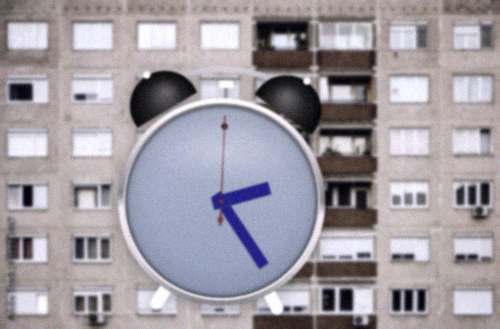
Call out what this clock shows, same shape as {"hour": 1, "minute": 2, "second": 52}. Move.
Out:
{"hour": 2, "minute": 24, "second": 0}
